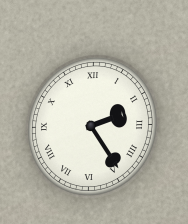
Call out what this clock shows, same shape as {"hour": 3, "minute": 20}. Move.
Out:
{"hour": 2, "minute": 24}
